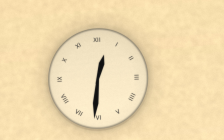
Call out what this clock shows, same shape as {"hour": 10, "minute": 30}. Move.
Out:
{"hour": 12, "minute": 31}
